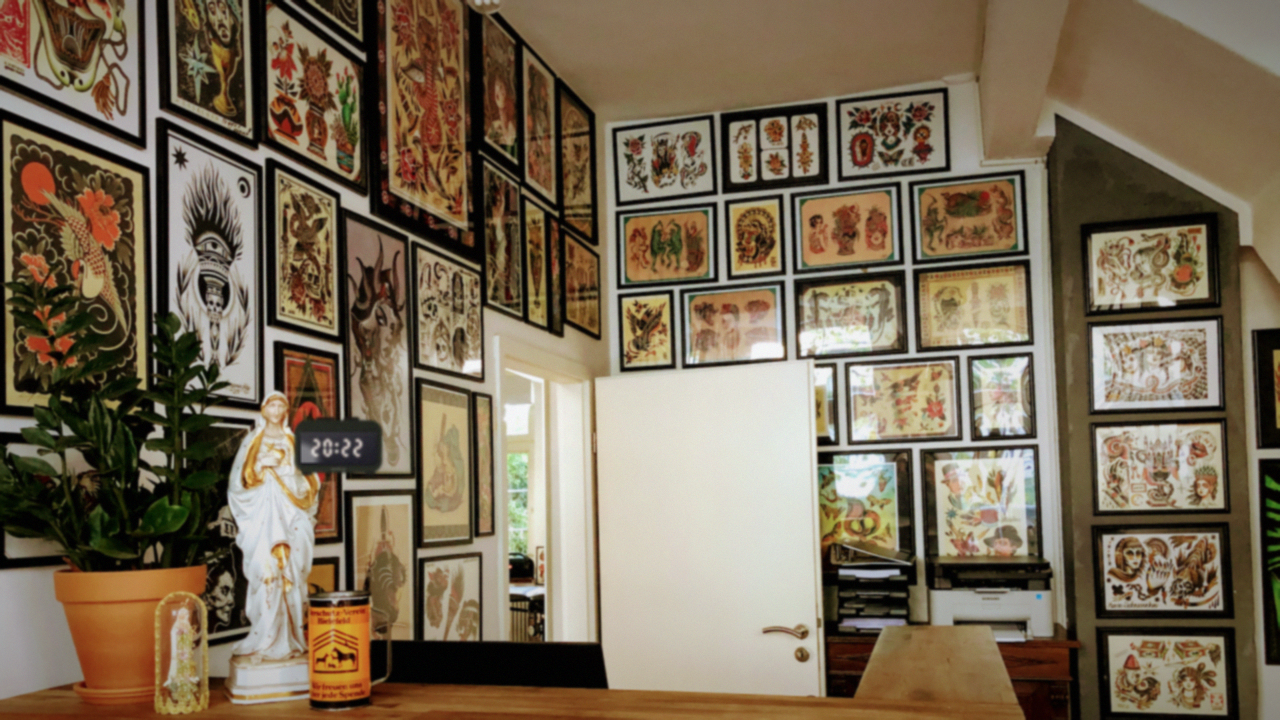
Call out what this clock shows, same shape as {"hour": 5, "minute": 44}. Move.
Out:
{"hour": 20, "minute": 22}
